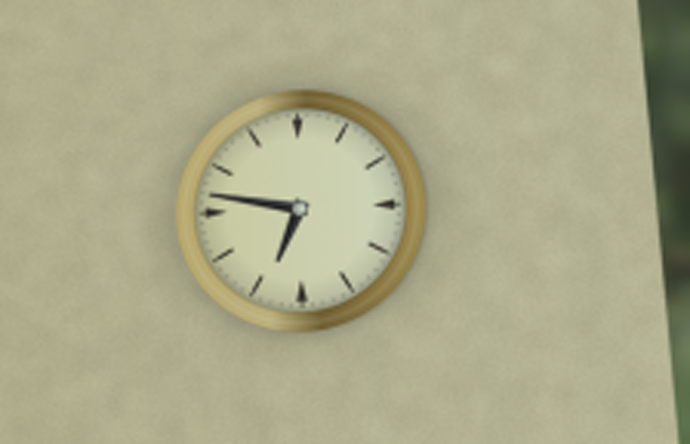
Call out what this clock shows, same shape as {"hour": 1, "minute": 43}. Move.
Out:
{"hour": 6, "minute": 47}
